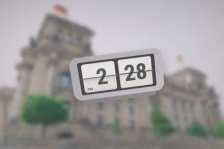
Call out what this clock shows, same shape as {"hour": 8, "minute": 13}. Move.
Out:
{"hour": 2, "minute": 28}
